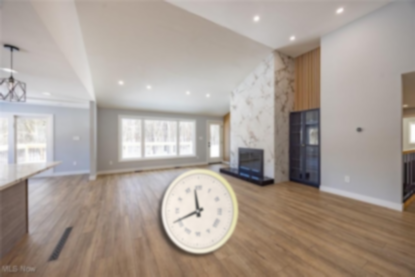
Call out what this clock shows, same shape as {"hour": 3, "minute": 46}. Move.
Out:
{"hour": 11, "minute": 41}
